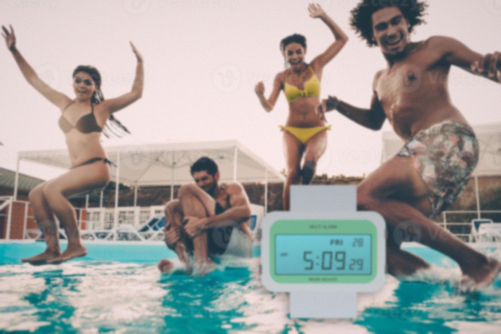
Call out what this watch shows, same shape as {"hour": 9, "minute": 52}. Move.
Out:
{"hour": 5, "minute": 9}
